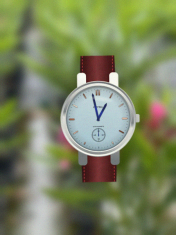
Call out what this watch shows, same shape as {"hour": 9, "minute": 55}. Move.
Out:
{"hour": 12, "minute": 58}
